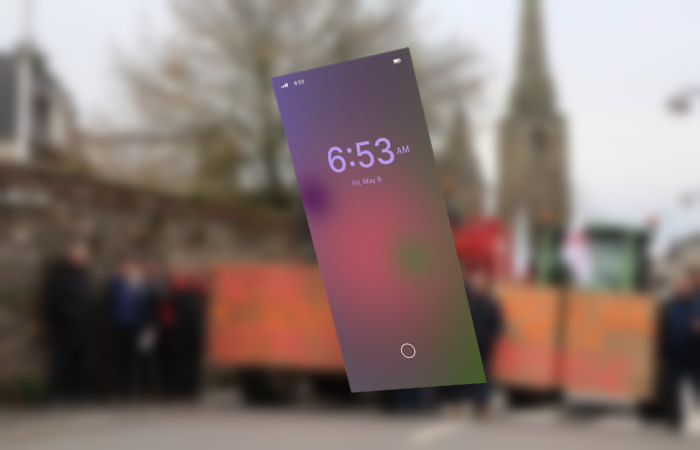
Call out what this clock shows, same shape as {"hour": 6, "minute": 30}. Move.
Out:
{"hour": 6, "minute": 53}
